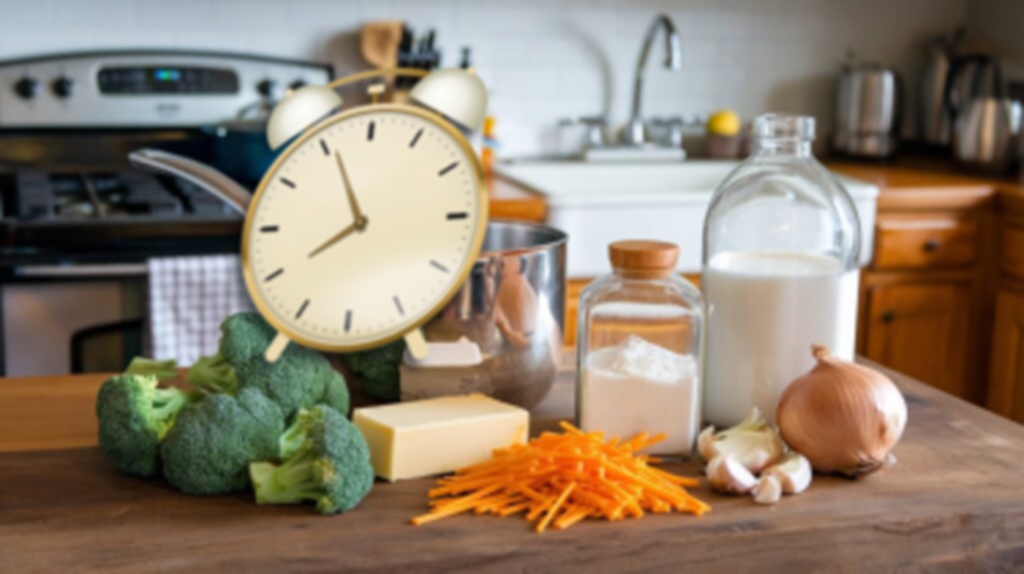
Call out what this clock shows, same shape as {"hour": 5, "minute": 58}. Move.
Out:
{"hour": 7, "minute": 56}
